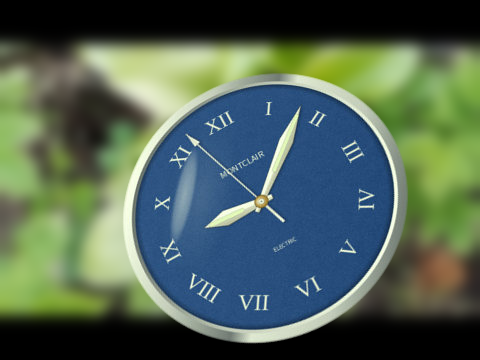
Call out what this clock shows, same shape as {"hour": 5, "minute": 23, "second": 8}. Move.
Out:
{"hour": 9, "minute": 7, "second": 57}
